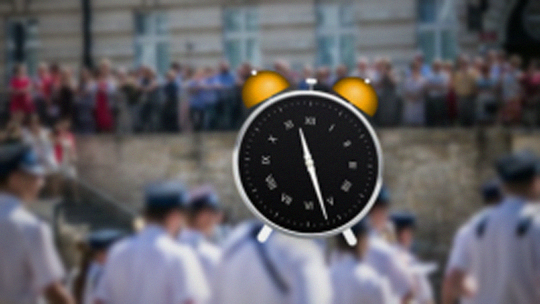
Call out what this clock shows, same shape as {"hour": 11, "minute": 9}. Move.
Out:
{"hour": 11, "minute": 27}
